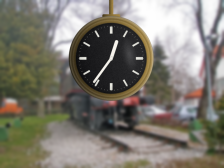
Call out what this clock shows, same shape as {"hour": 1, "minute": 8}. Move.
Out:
{"hour": 12, "minute": 36}
